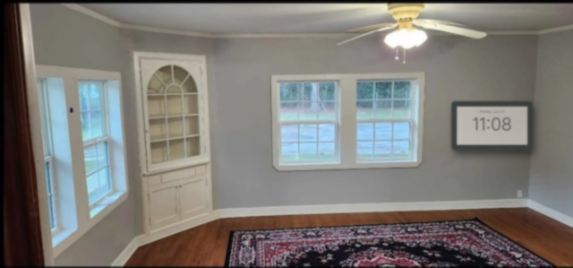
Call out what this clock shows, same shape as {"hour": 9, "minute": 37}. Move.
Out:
{"hour": 11, "minute": 8}
